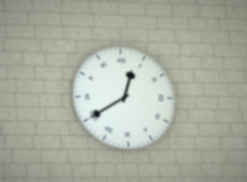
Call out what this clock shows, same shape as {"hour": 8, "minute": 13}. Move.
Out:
{"hour": 12, "minute": 40}
